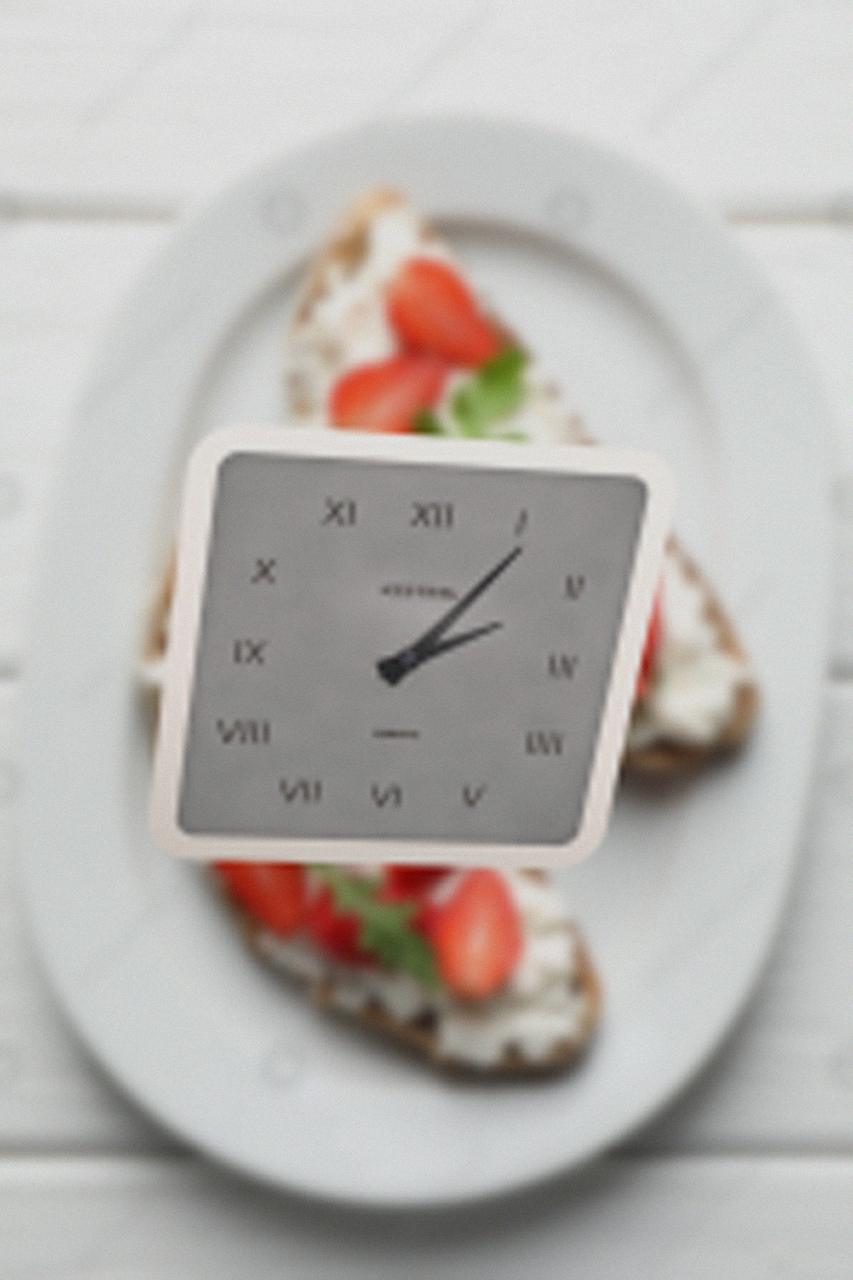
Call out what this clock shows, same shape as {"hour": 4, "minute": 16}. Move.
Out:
{"hour": 2, "minute": 6}
